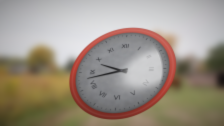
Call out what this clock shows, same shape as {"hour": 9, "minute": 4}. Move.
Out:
{"hour": 9, "minute": 43}
